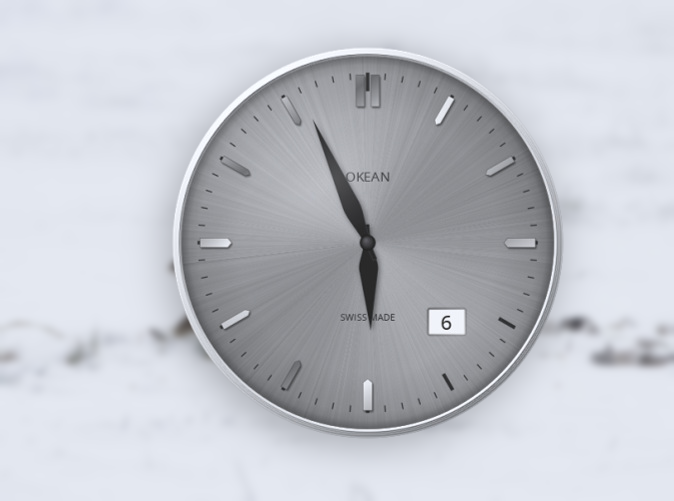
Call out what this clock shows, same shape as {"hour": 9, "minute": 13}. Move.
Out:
{"hour": 5, "minute": 56}
